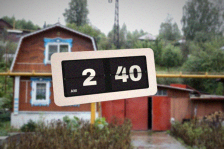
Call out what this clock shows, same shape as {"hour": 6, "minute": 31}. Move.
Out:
{"hour": 2, "minute": 40}
